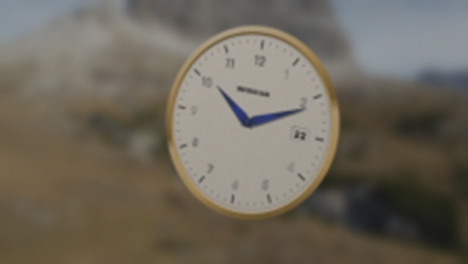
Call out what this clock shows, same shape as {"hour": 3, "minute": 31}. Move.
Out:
{"hour": 10, "minute": 11}
